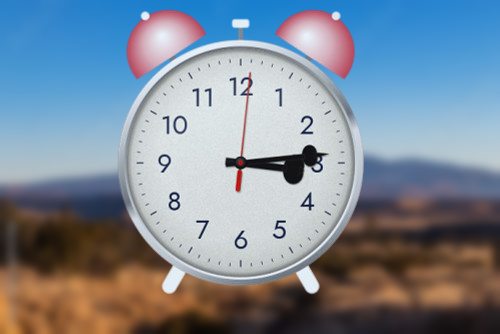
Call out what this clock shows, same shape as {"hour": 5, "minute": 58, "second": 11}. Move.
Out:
{"hour": 3, "minute": 14, "second": 1}
